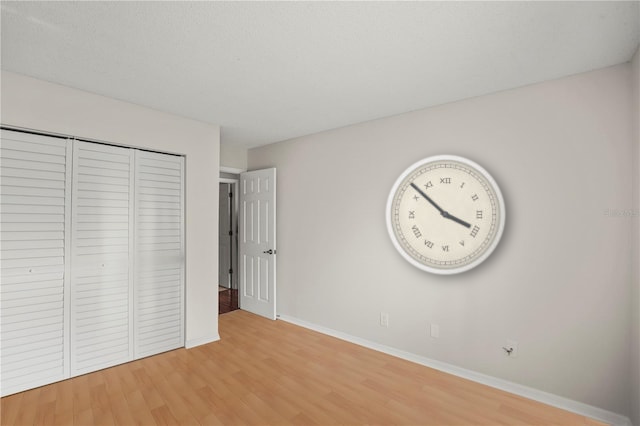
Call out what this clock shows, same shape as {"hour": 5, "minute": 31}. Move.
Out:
{"hour": 3, "minute": 52}
